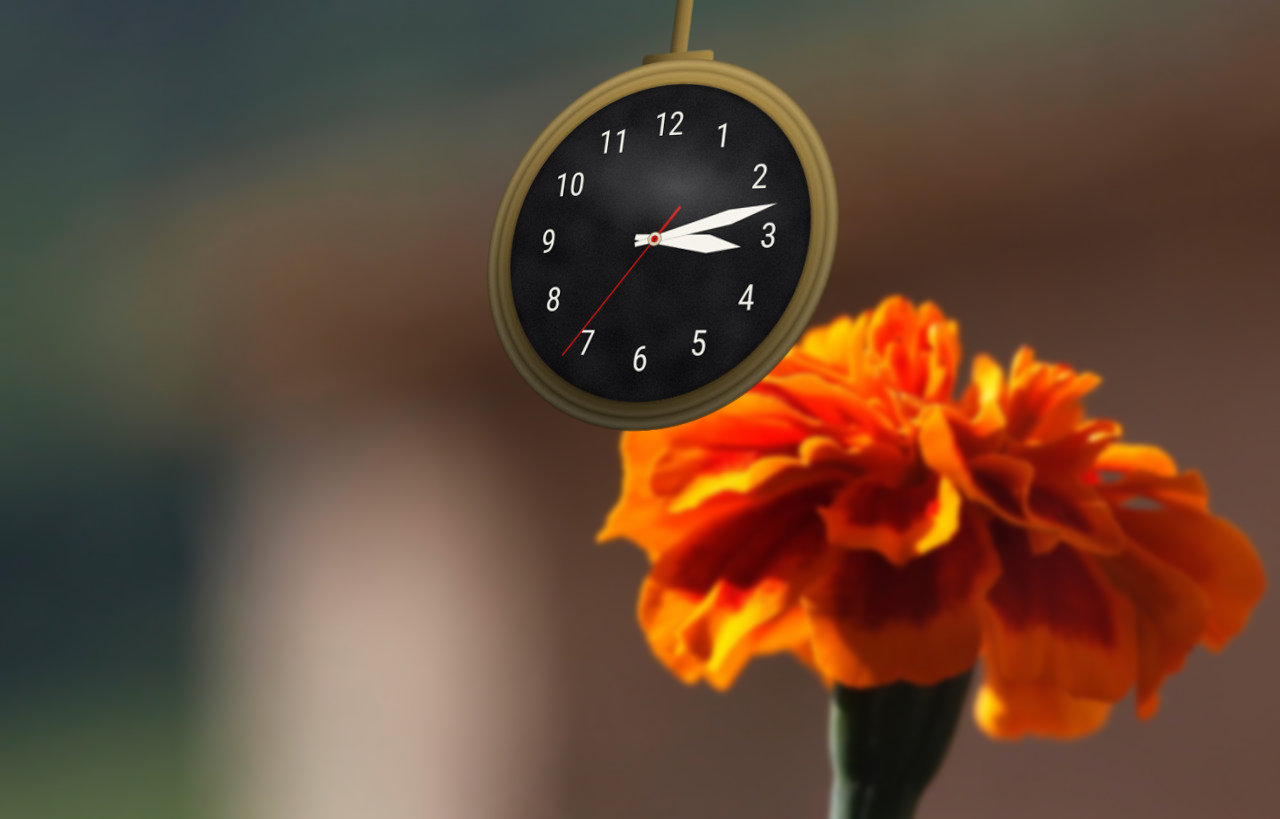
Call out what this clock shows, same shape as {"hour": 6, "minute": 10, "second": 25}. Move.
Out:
{"hour": 3, "minute": 12, "second": 36}
